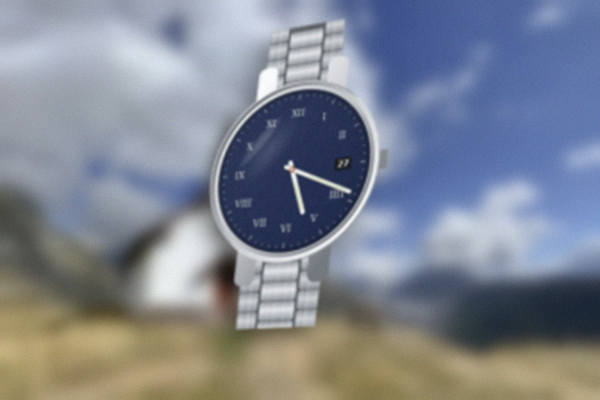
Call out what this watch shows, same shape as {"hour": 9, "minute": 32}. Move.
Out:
{"hour": 5, "minute": 19}
